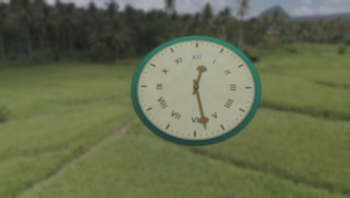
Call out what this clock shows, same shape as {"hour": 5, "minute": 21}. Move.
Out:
{"hour": 12, "minute": 28}
